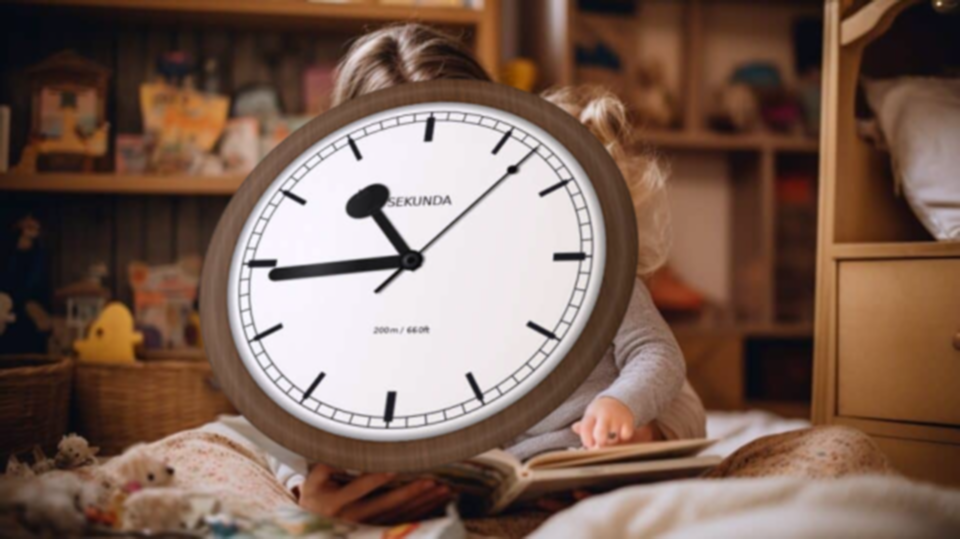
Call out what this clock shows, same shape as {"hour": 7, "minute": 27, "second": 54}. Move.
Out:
{"hour": 10, "minute": 44, "second": 7}
